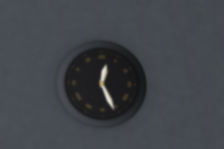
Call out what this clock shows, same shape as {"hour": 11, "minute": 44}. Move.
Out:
{"hour": 12, "minute": 26}
